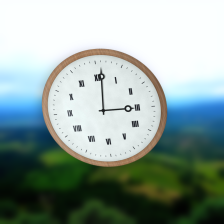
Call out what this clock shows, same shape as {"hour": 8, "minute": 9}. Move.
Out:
{"hour": 3, "minute": 1}
